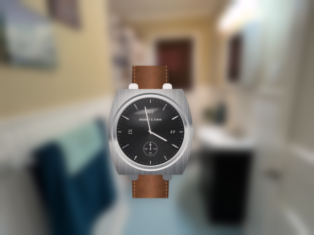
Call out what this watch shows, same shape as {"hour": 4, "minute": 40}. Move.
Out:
{"hour": 3, "minute": 58}
